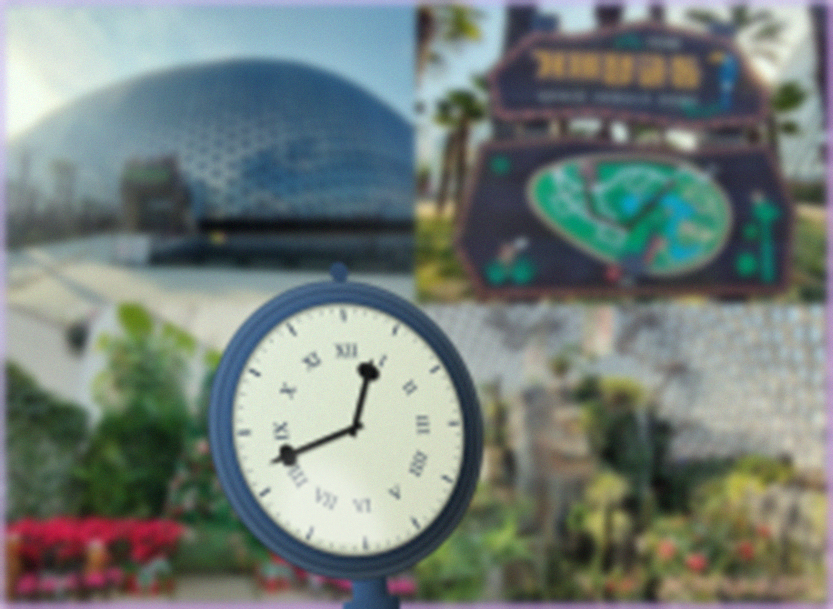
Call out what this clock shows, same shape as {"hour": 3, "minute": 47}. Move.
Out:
{"hour": 12, "minute": 42}
